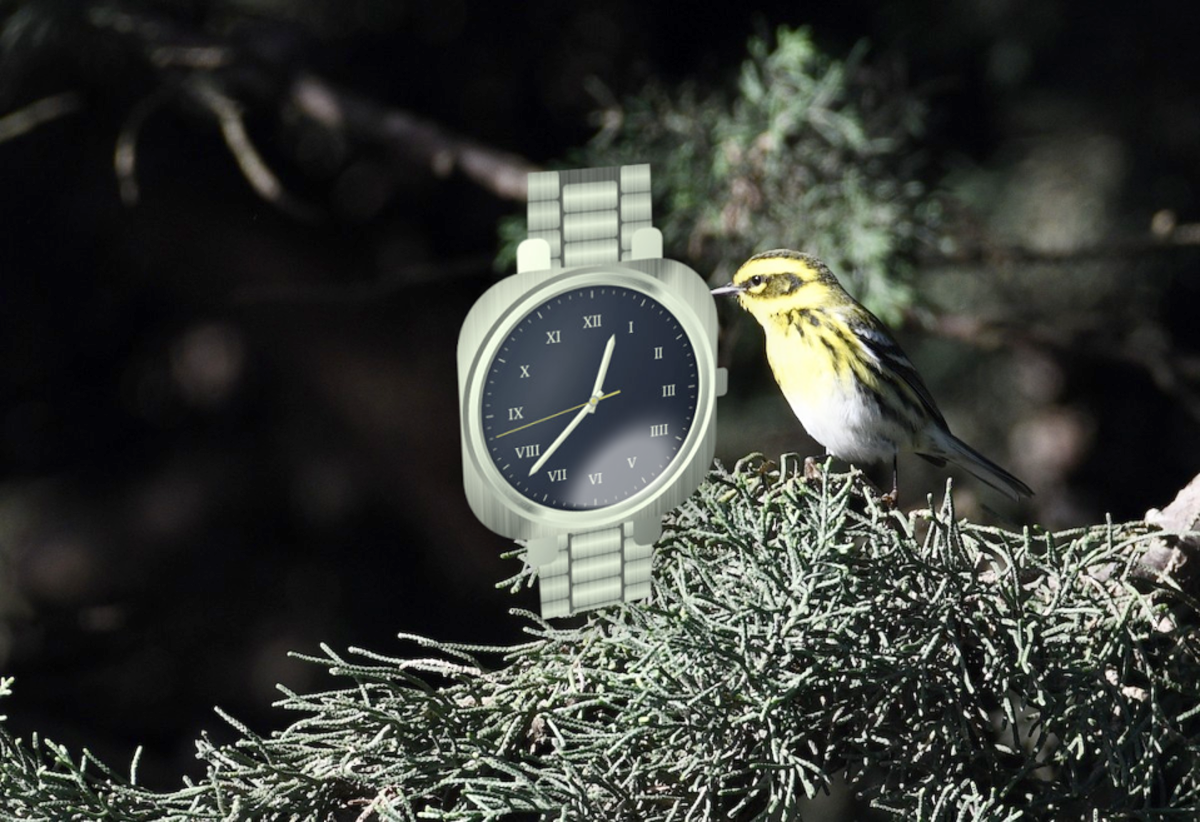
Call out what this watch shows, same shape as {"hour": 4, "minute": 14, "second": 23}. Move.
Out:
{"hour": 12, "minute": 37, "second": 43}
